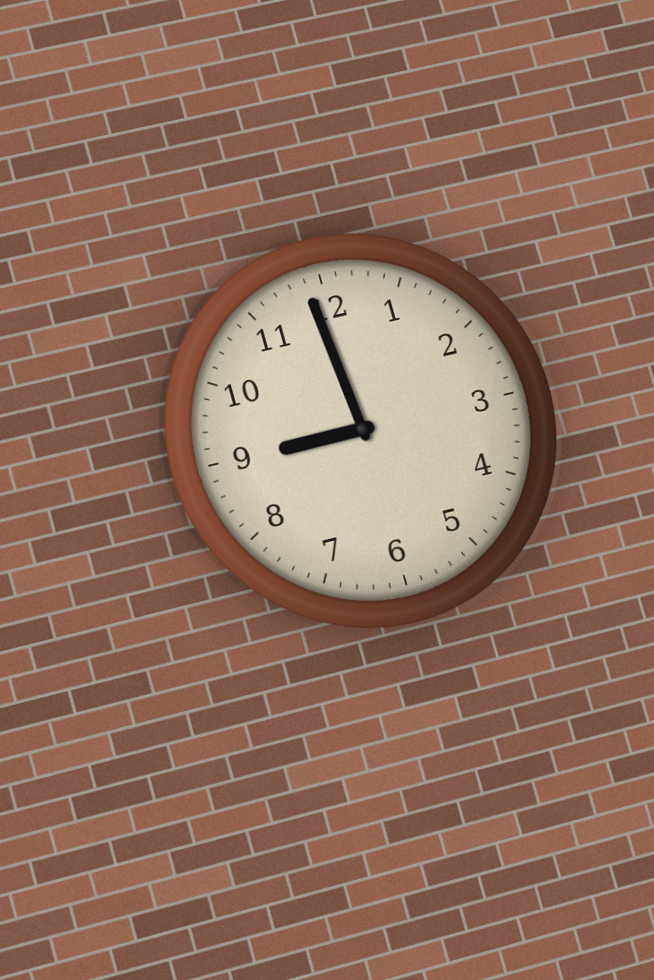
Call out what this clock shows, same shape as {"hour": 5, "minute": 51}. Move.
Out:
{"hour": 8, "minute": 59}
